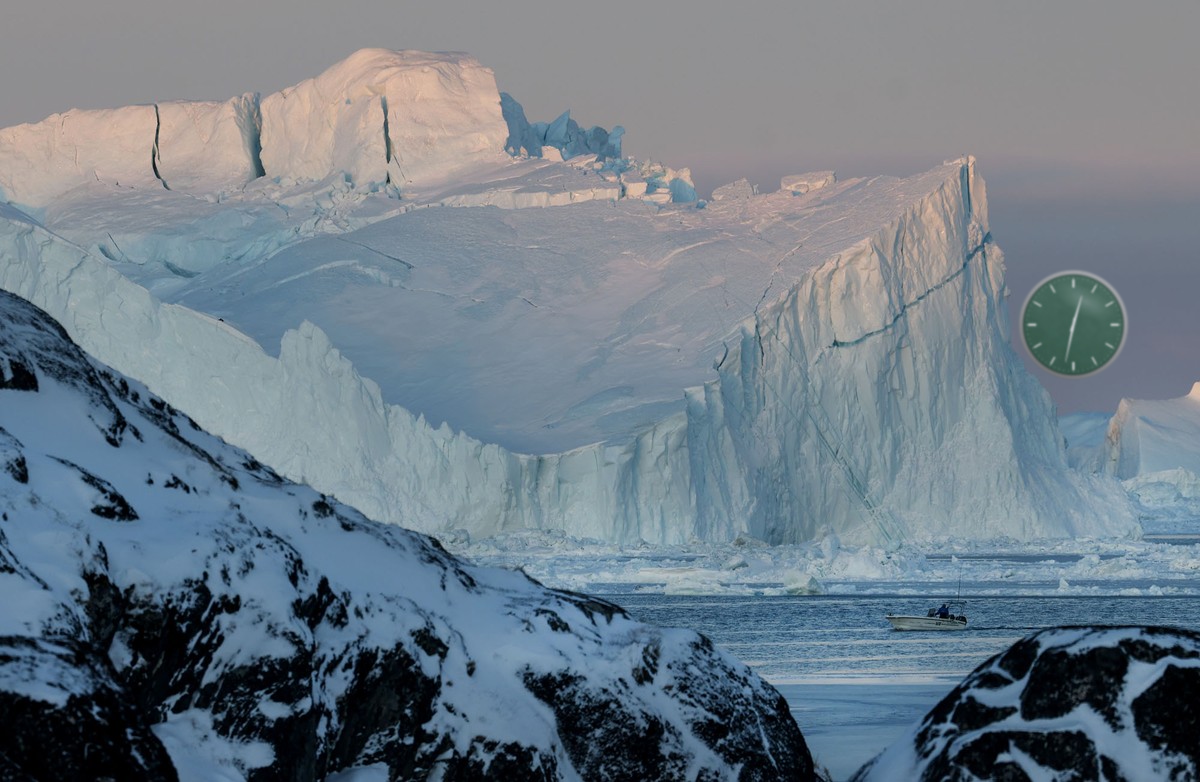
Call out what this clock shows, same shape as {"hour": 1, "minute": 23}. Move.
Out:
{"hour": 12, "minute": 32}
